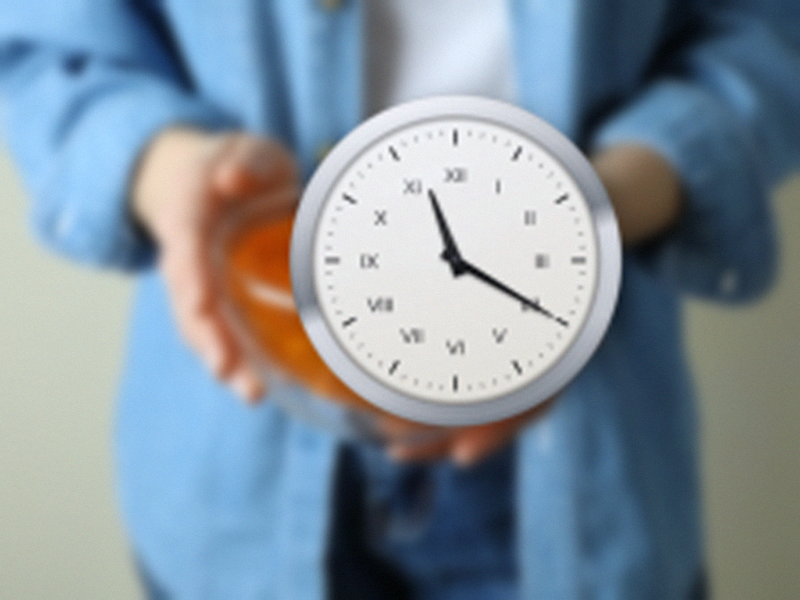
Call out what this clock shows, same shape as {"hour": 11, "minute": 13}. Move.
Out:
{"hour": 11, "minute": 20}
